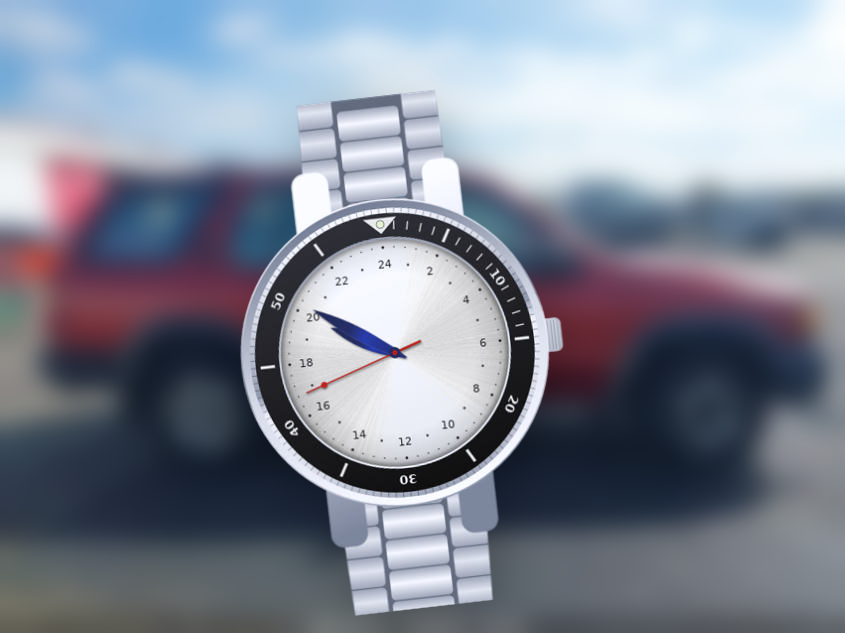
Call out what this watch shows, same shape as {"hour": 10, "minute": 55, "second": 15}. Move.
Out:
{"hour": 19, "minute": 50, "second": 42}
